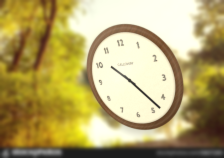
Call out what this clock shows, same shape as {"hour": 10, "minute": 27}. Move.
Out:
{"hour": 10, "minute": 23}
